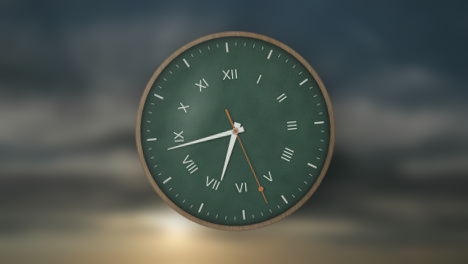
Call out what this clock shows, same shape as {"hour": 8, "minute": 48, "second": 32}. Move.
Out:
{"hour": 6, "minute": 43, "second": 27}
